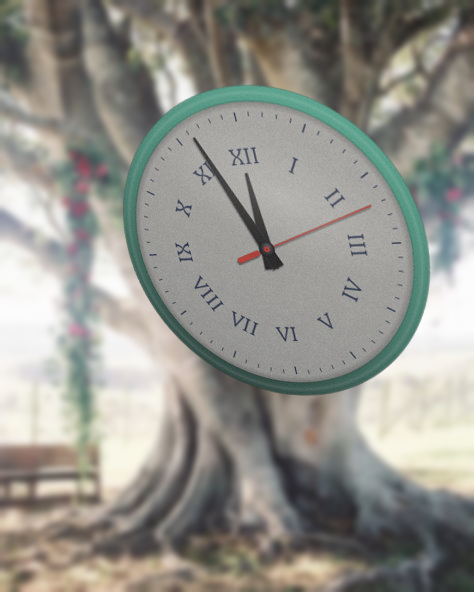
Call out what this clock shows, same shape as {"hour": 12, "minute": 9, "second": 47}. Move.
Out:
{"hour": 11, "minute": 56, "second": 12}
